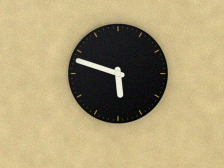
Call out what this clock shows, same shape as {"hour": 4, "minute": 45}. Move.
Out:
{"hour": 5, "minute": 48}
